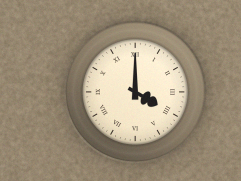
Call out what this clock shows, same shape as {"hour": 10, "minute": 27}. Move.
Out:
{"hour": 4, "minute": 0}
